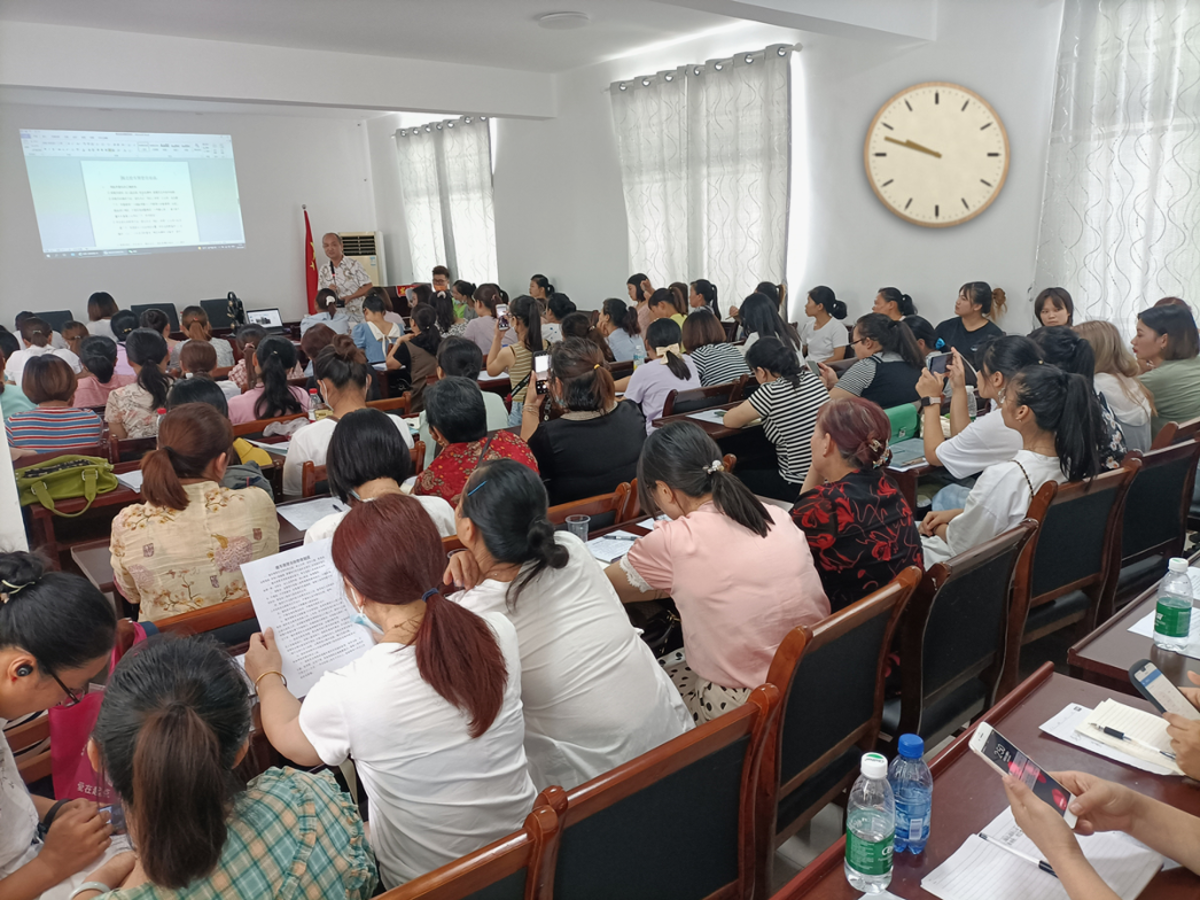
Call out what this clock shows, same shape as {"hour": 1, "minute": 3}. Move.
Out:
{"hour": 9, "minute": 48}
